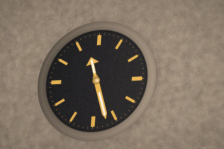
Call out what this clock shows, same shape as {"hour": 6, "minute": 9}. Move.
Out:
{"hour": 11, "minute": 27}
